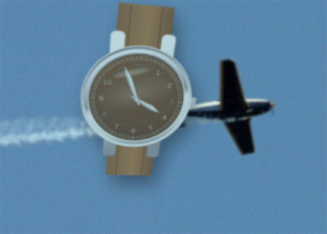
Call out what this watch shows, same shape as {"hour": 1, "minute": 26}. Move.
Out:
{"hour": 3, "minute": 56}
